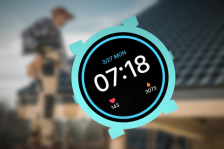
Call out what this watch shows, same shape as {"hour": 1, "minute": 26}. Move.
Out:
{"hour": 7, "minute": 18}
